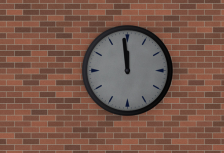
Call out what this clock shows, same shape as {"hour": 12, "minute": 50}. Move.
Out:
{"hour": 11, "minute": 59}
